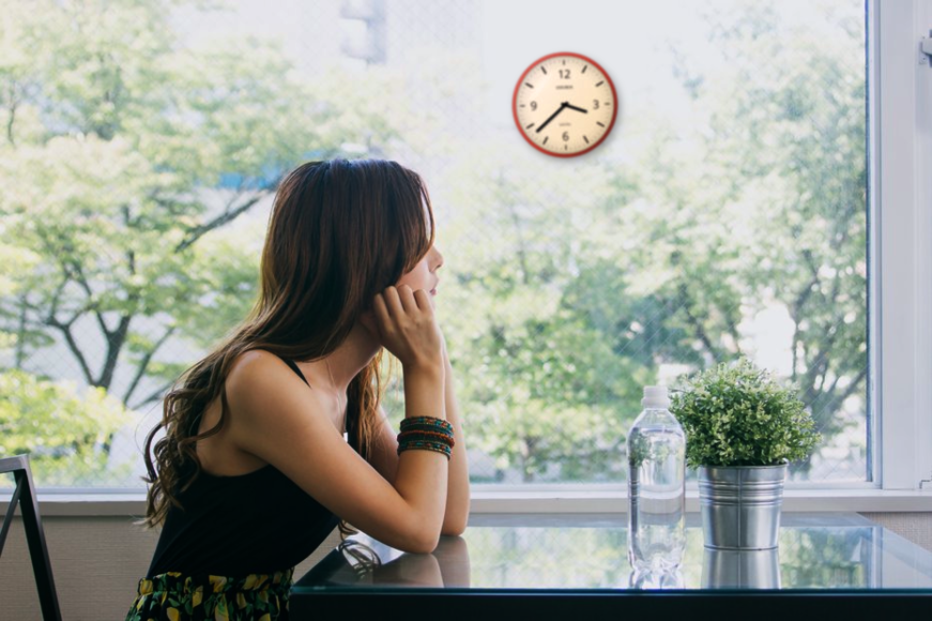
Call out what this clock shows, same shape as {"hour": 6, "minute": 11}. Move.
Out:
{"hour": 3, "minute": 38}
